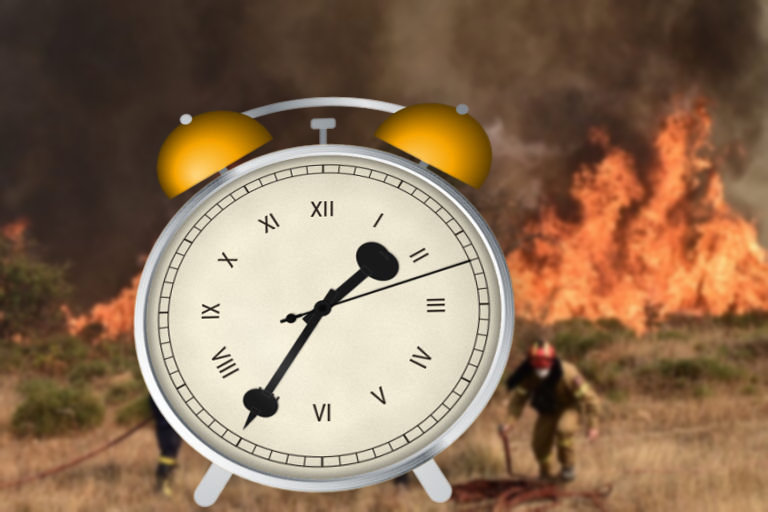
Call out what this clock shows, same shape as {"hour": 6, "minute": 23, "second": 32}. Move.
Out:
{"hour": 1, "minute": 35, "second": 12}
